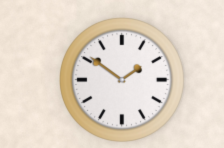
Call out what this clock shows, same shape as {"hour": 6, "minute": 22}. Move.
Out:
{"hour": 1, "minute": 51}
